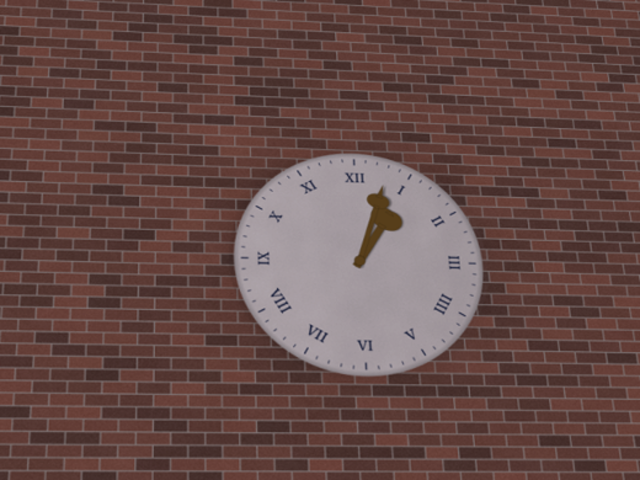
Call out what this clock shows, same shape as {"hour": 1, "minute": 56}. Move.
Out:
{"hour": 1, "minute": 3}
